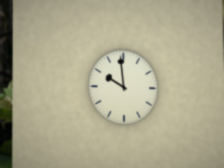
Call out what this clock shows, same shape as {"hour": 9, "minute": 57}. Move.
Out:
{"hour": 9, "minute": 59}
